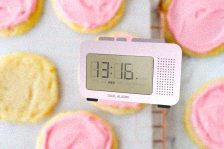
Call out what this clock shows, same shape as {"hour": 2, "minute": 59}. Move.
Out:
{"hour": 13, "minute": 16}
